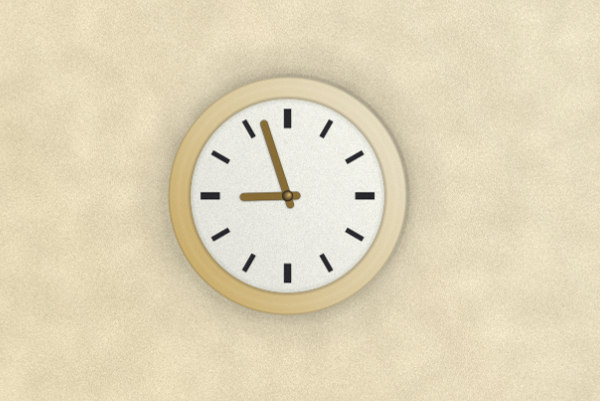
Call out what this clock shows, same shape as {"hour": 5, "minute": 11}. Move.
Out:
{"hour": 8, "minute": 57}
